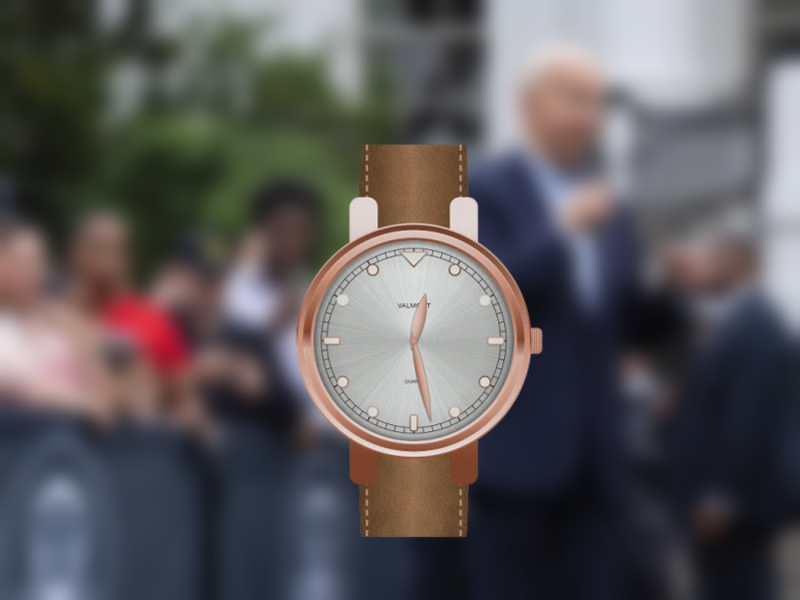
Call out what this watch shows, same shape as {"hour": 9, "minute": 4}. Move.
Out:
{"hour": 12, "minute": 28}
